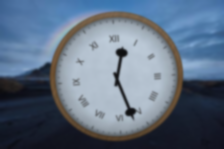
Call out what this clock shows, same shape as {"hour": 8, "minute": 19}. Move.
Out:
{"hour": 12, "minute": 27}
